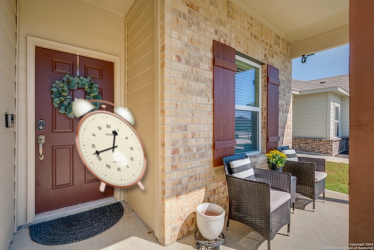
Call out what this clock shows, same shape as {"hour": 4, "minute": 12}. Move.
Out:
{"hour": 12, "minute": 42}
